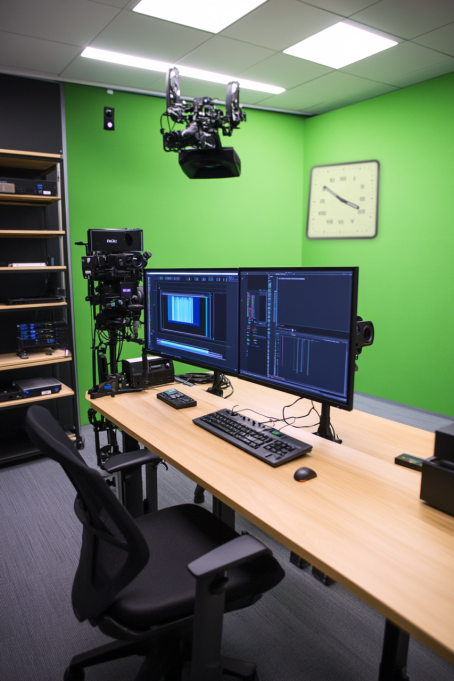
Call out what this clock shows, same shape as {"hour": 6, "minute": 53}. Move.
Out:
{"hour": 3, "minute": 51}
